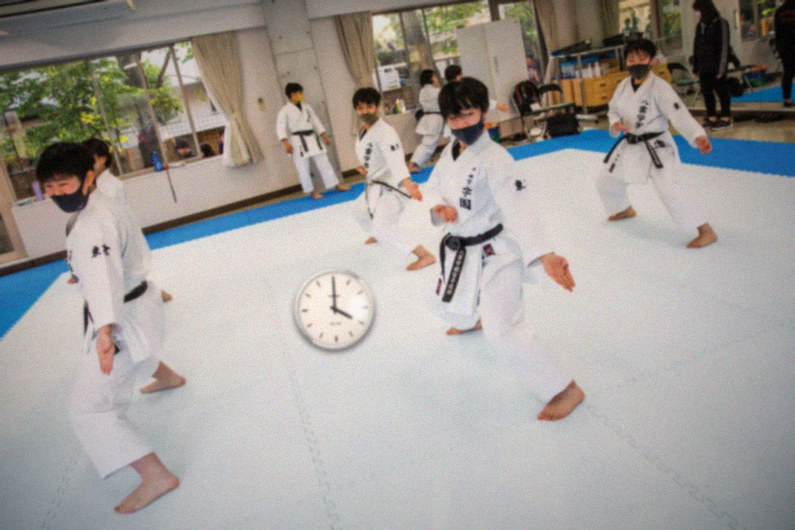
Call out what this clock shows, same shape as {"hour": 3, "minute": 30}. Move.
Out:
{"hour": 4, "minute": 0}
